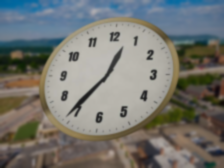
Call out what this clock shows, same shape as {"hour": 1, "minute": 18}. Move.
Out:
{"hour": 12, "minute": 36}
